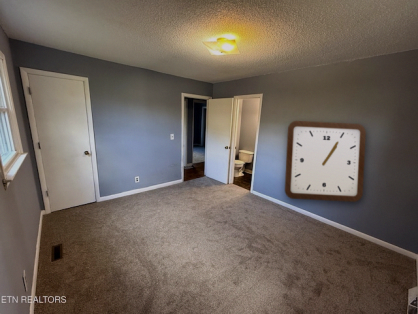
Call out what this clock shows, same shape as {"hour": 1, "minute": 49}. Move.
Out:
{"hour": 1, "minute": 5}
